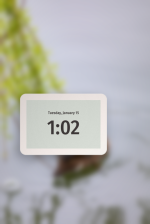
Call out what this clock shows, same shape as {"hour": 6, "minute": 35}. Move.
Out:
{"hour": 1, "minute": 2}
